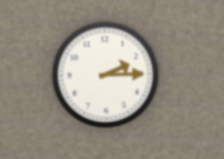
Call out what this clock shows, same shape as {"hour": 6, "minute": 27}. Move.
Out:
{"hour": 2, "minute": 15}
